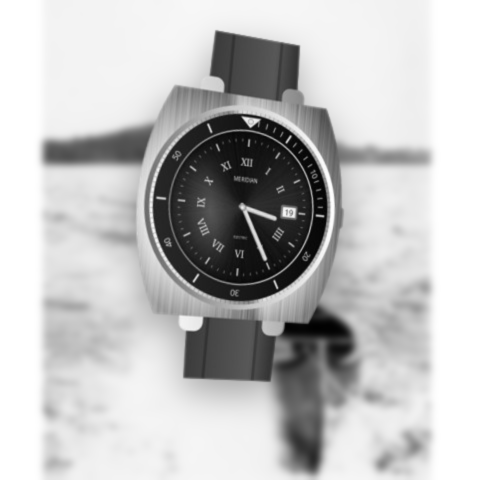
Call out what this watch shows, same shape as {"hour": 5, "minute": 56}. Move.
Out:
{"hour": 3, "minute": 25}
